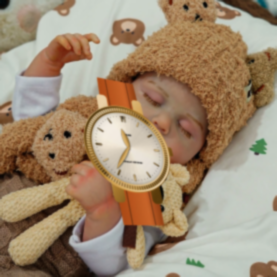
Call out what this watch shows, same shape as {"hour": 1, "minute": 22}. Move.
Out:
{"hour": 11, "minute": 36}
